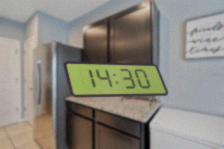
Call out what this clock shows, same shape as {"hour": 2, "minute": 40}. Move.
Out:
{"hour": 14, "minute": 30}
